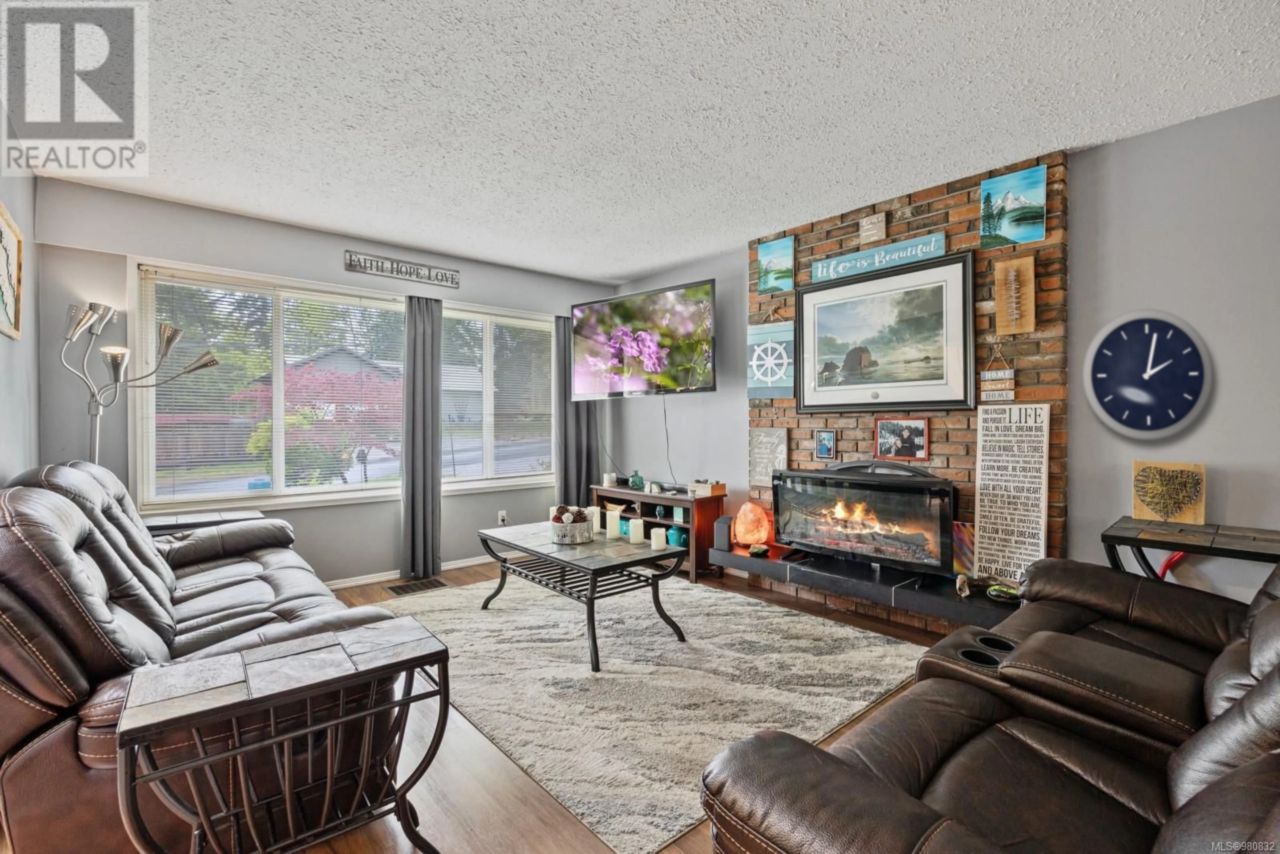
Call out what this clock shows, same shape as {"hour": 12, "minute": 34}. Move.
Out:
{"hour": 2, "minute": 2}
